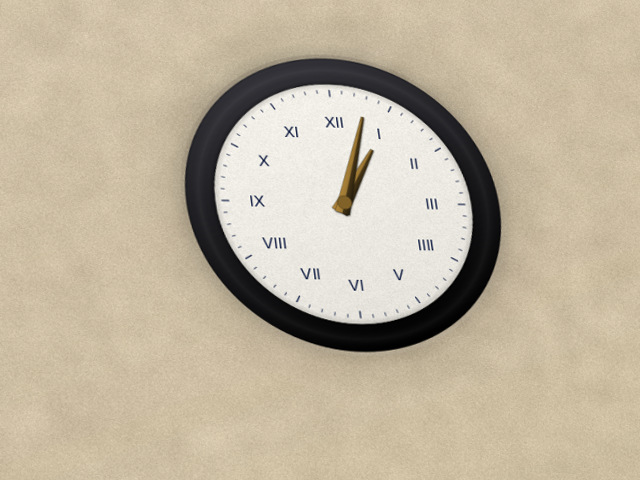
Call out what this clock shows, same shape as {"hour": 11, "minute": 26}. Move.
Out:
{"hour": 1, "minute": 3}
